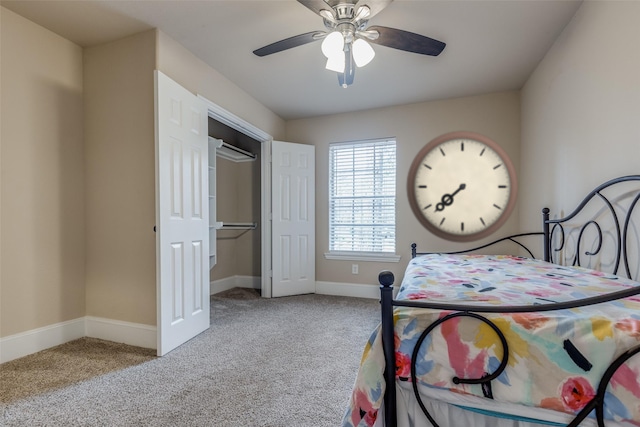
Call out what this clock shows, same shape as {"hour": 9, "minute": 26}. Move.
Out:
{"hour": 7, "minute": 38}
